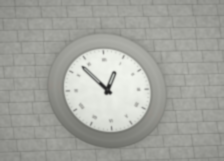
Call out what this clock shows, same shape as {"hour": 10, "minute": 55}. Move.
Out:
{"hour": 12, "minute": 53}
